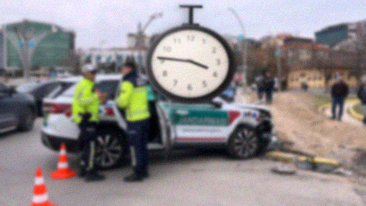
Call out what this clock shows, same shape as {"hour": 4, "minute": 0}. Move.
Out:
{"hour": 3, "minute": 46}
